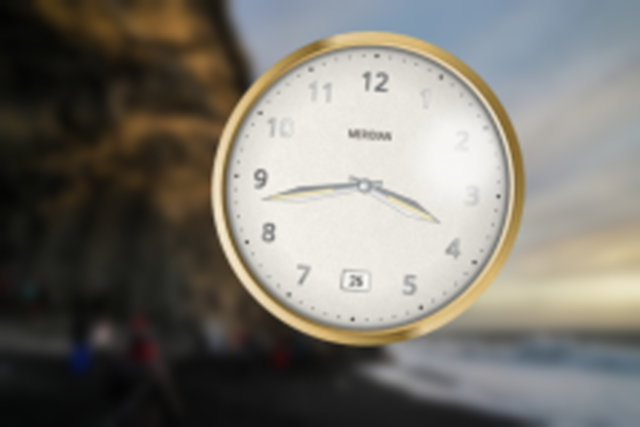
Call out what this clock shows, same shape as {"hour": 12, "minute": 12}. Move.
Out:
{"hour": 3, "minute": 43}
